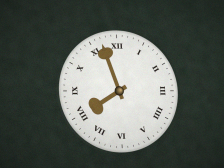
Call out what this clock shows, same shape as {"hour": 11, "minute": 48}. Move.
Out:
{"hour": 7, "minute": 57}
